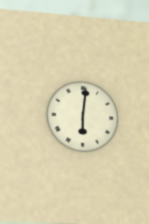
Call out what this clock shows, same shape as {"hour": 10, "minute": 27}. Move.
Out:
{"hour": 6, "minute": 1}
